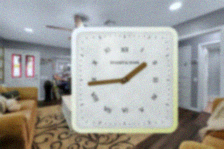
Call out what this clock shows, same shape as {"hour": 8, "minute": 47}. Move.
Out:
{"hour": 1, "minute": 44}
